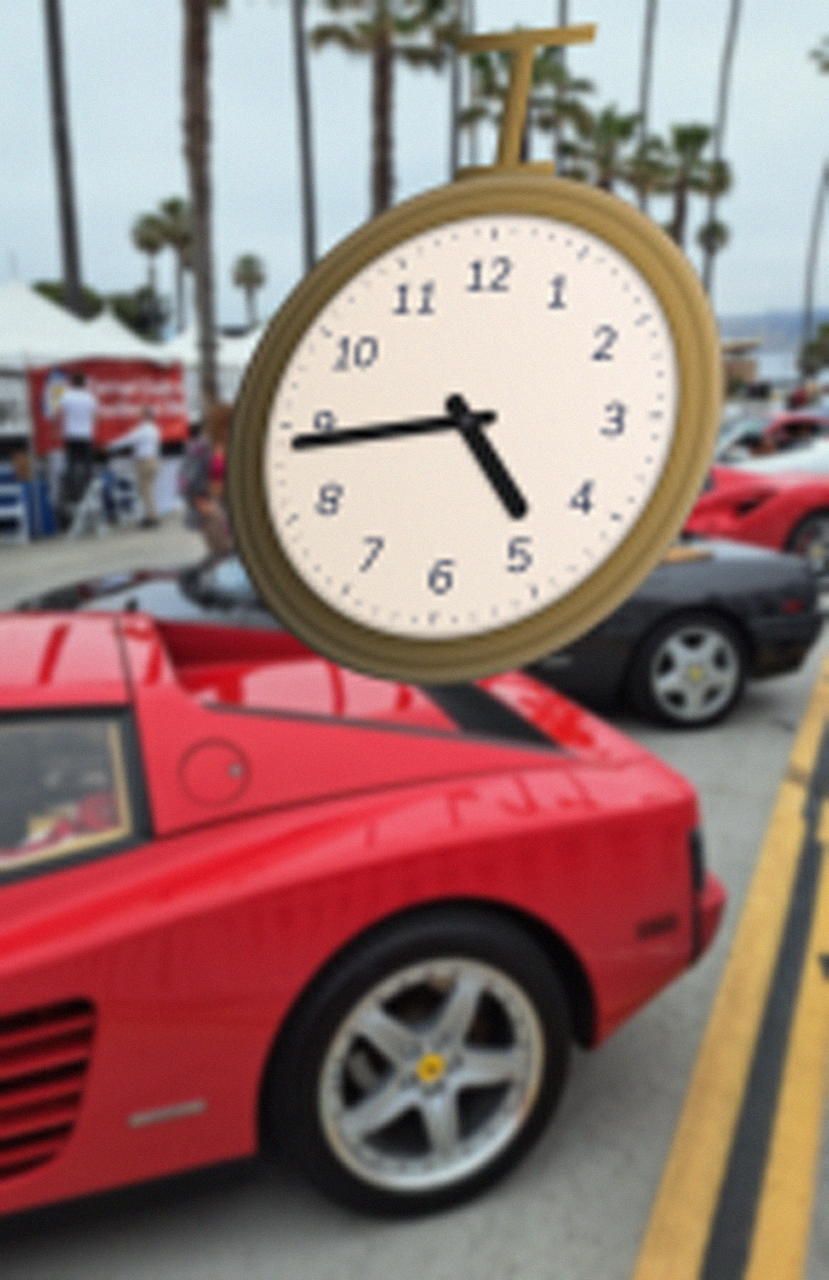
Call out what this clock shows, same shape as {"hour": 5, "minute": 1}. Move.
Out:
{"hour": 4, "minute": 44}
